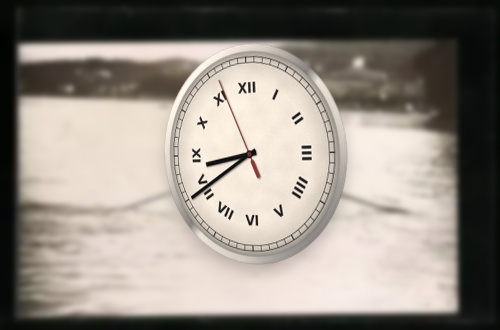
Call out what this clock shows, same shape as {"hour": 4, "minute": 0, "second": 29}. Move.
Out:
{"hour": 8, "minute": 39, "second": 56}
